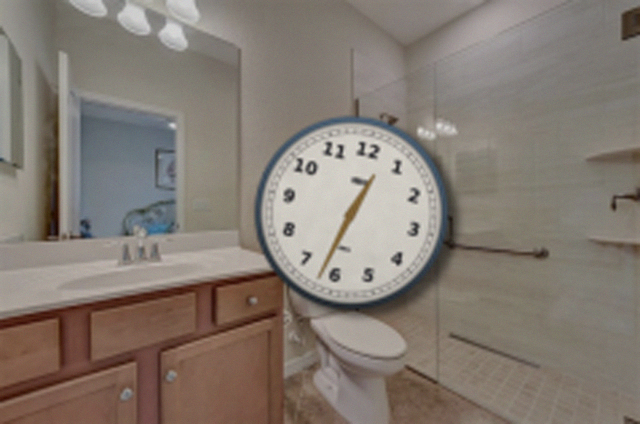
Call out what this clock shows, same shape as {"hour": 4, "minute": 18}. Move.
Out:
{"hour": 12, "minute": 32}
